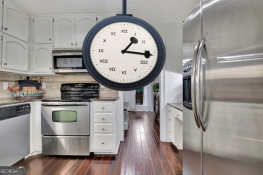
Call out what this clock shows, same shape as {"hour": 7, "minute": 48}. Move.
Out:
{"hour": 1, "minute": 16}
